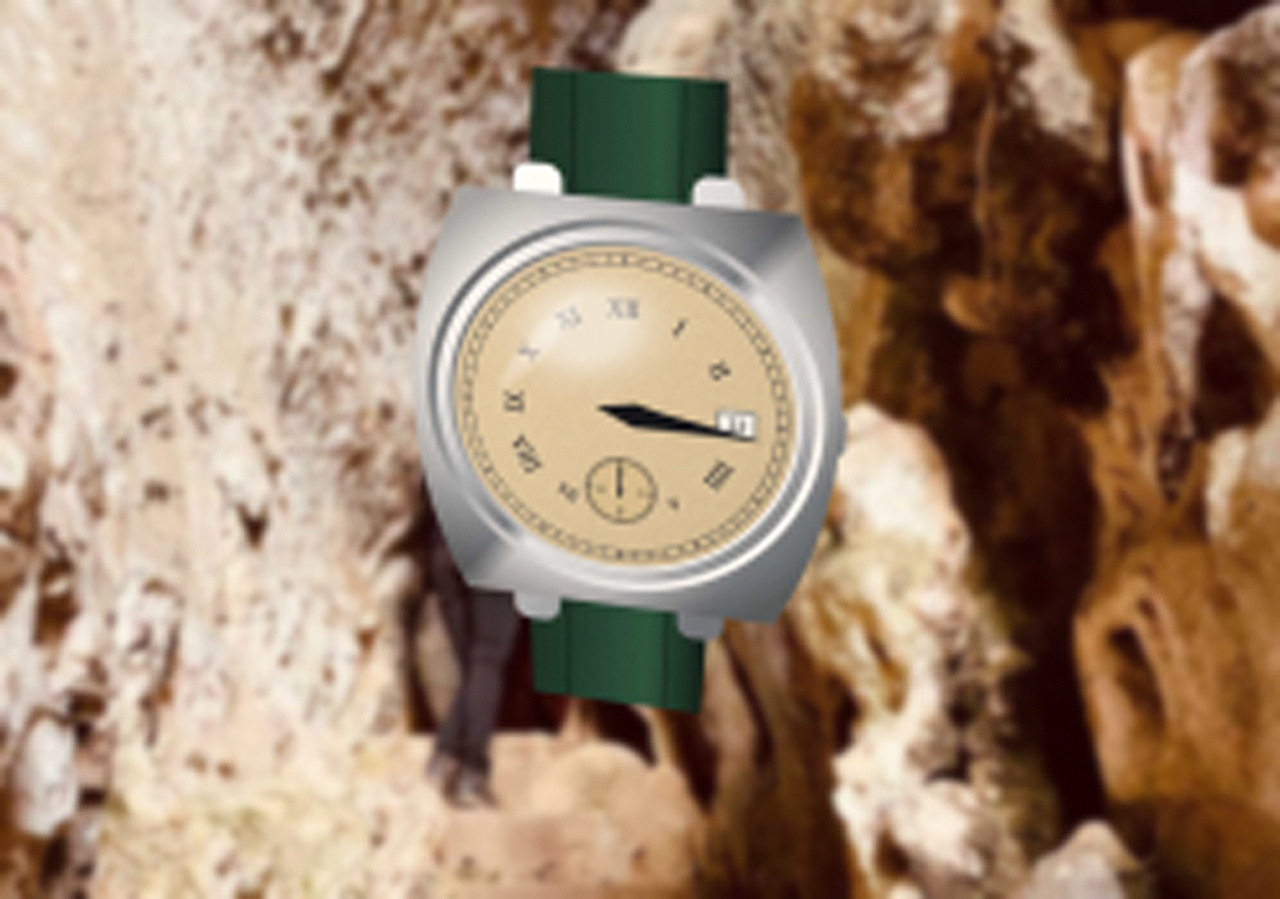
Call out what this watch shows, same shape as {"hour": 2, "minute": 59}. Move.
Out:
{"hour": 3, "minute": 16}
